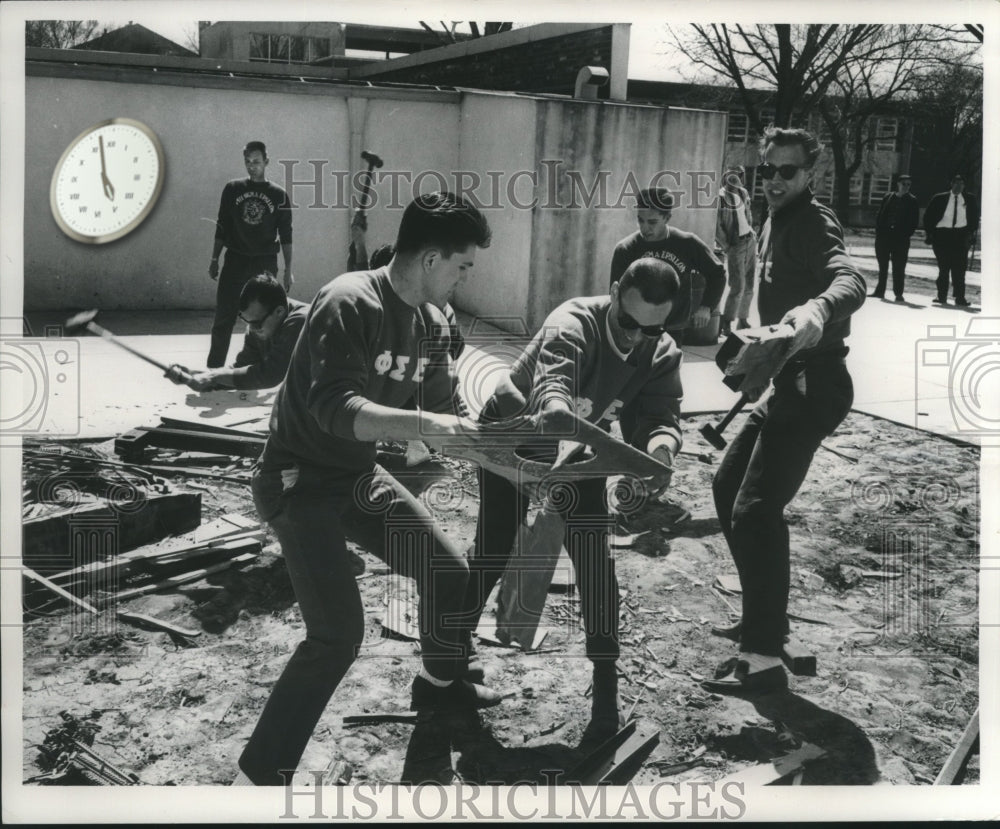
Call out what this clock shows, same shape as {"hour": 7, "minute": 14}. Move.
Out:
{"hour": 4, "minute": 57}
